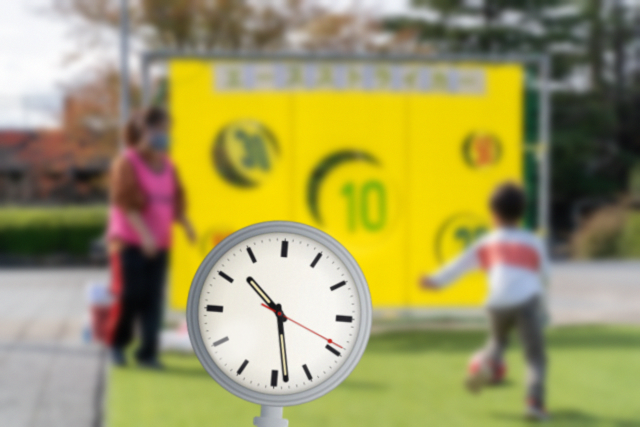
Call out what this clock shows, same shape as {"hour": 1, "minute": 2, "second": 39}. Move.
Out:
{"hour": 10, "minute": 28, "second": 19}
